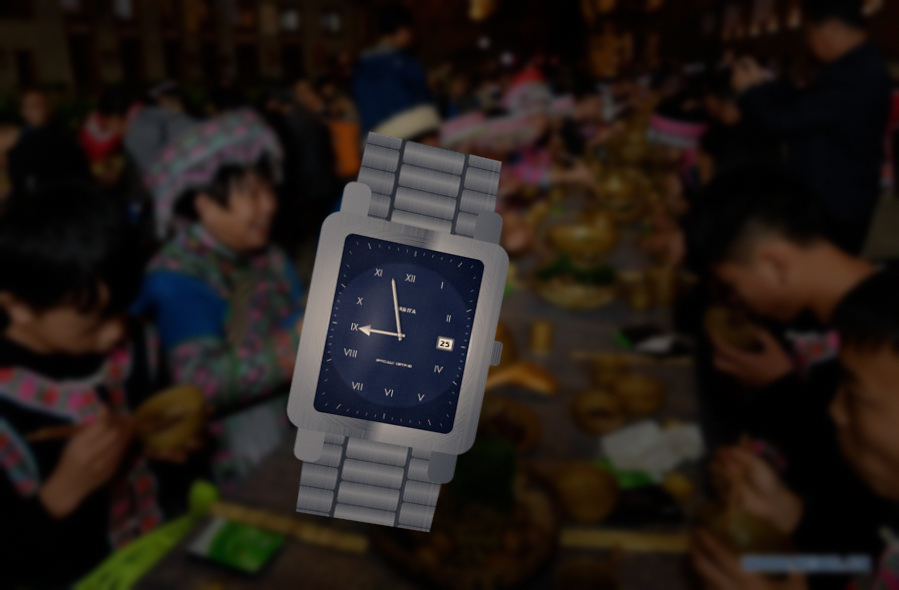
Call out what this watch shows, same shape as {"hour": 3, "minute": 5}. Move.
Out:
{"hour": 8, "minute": 57}
